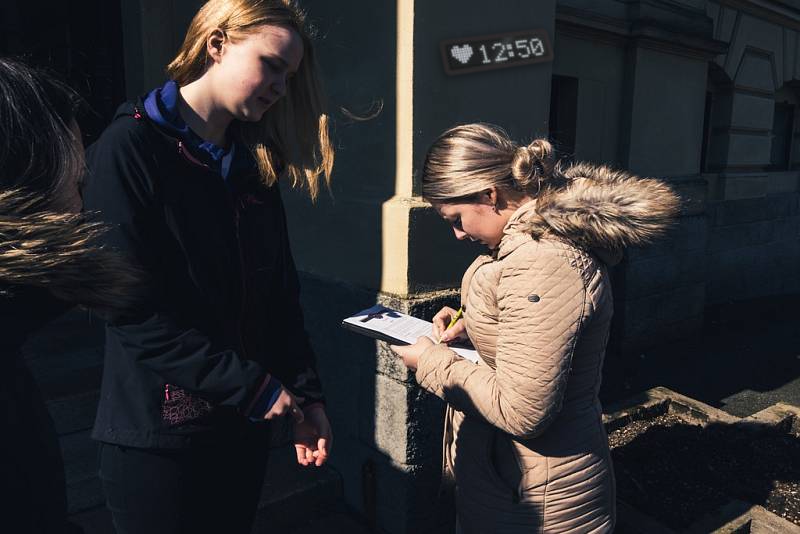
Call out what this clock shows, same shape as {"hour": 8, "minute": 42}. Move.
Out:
{"hour": 12, "minute": 50}
